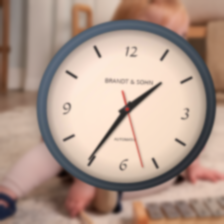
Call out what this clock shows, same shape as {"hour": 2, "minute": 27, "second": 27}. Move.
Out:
{"hour": 1, "minute": 35, "second": 27}
